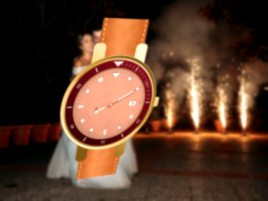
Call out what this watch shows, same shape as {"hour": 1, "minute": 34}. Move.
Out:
{"hour": 8, "minute": 10}
